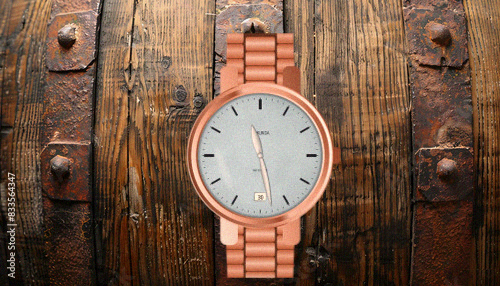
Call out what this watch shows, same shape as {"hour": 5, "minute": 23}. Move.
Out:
{"hour": 11, "minute": 28}
